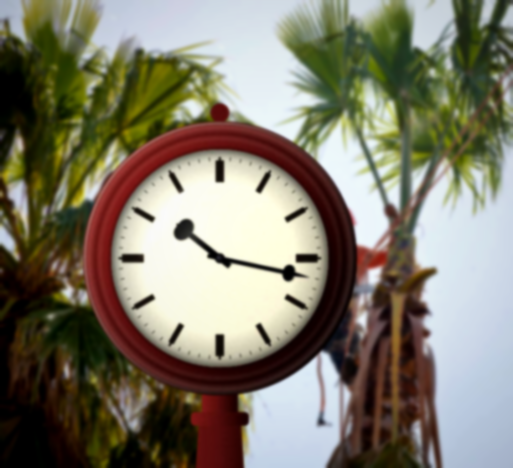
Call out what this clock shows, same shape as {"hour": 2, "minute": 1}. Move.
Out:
{"hour": 10, "minute": 17}
